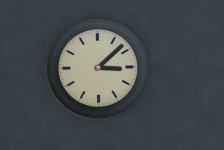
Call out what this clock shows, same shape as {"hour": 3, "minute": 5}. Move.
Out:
{"hour": 3, "minute": 8}
